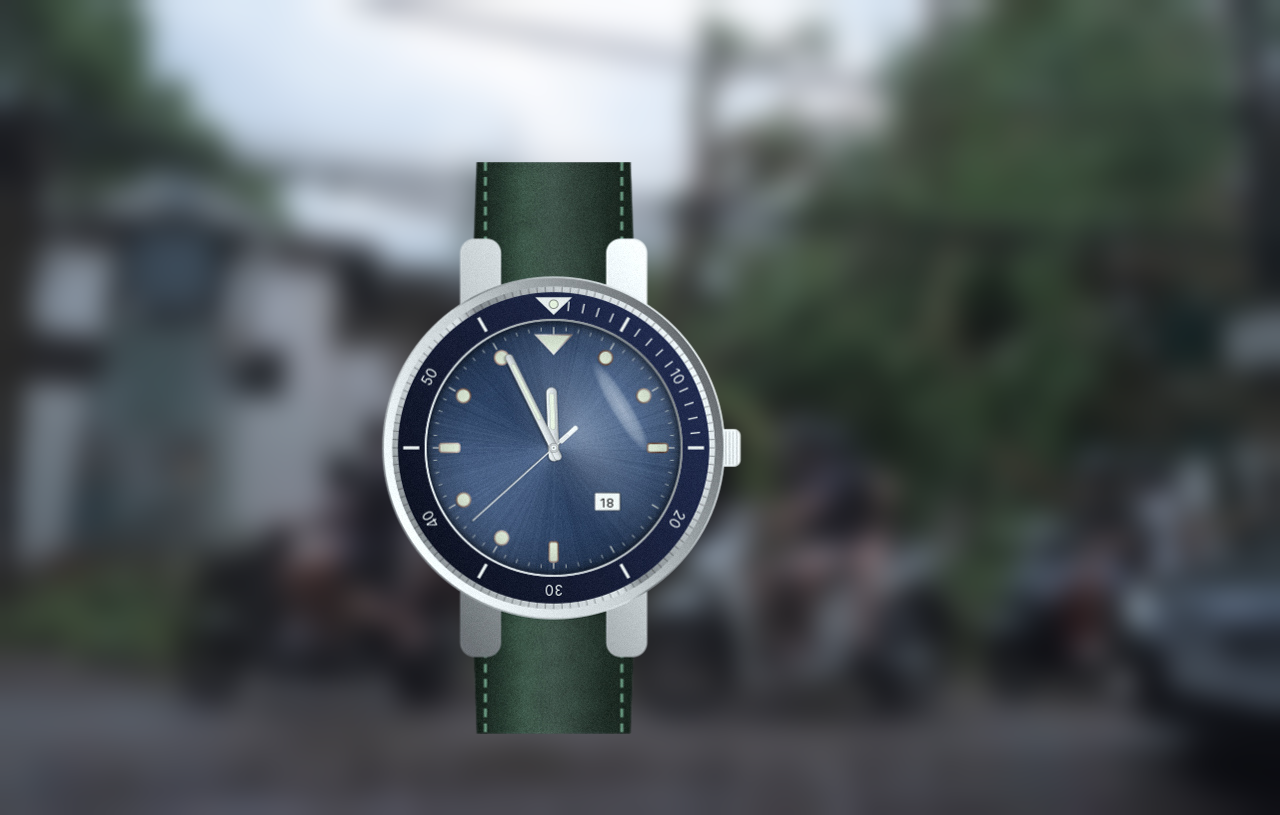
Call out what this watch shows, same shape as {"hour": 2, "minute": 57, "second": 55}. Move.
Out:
{"hour": 11, "minute": 55, "second": 38}
